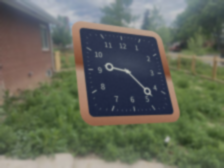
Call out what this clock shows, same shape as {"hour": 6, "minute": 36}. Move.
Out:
{"hour": 9, "minute": 23}
